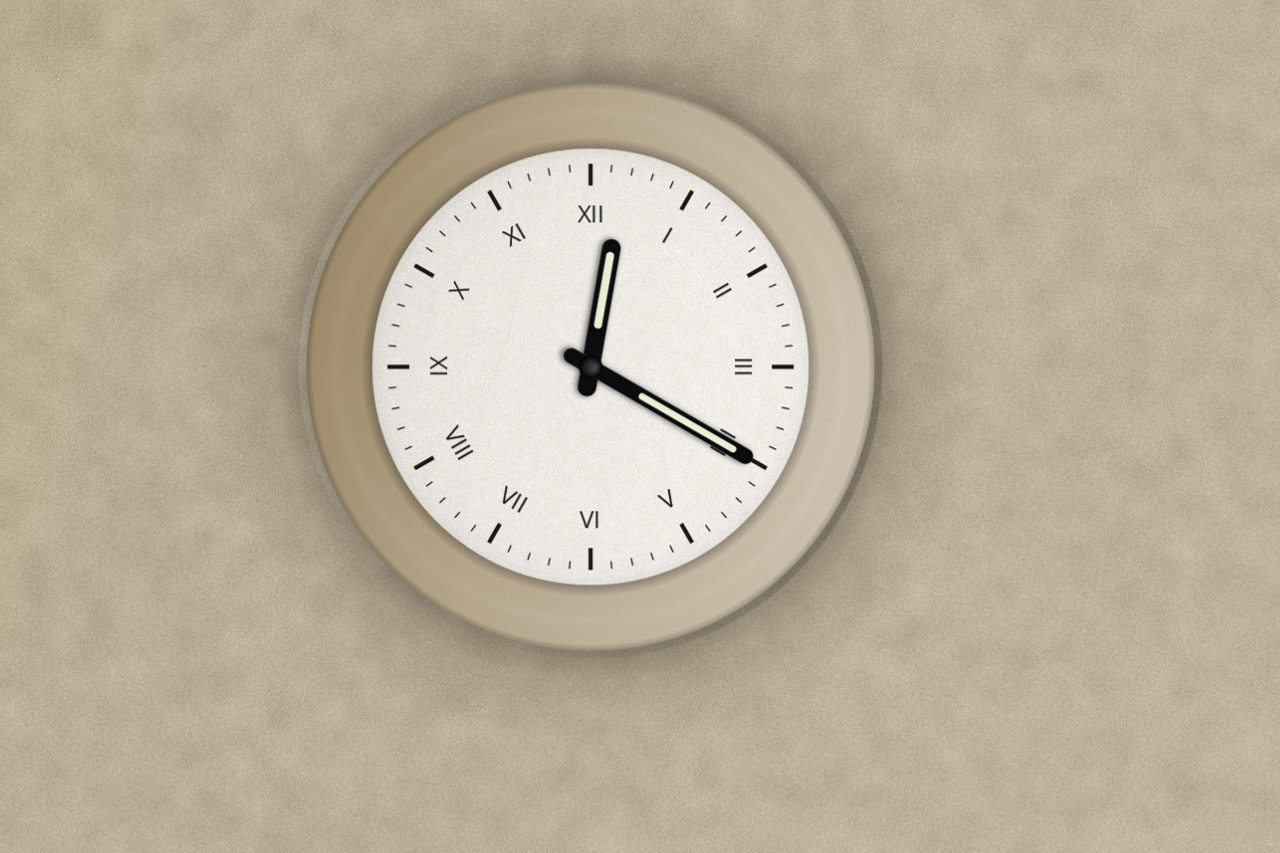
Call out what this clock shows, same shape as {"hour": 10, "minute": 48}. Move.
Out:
{"hour": 12, "minute": 20}
